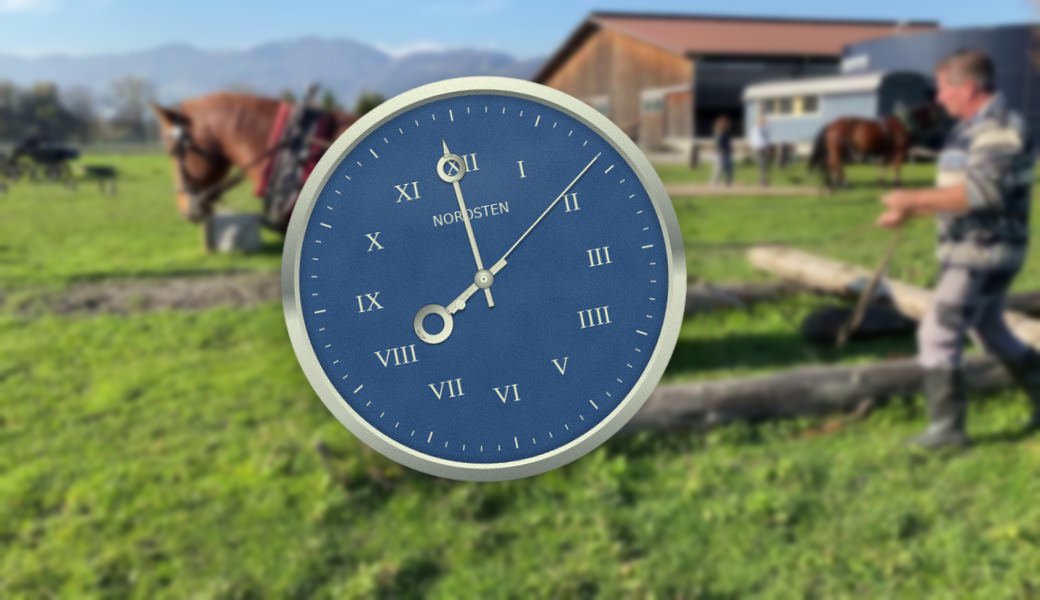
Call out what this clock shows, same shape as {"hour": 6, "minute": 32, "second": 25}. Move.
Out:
{"hour": 7, "minute": 59, "second": 9}
